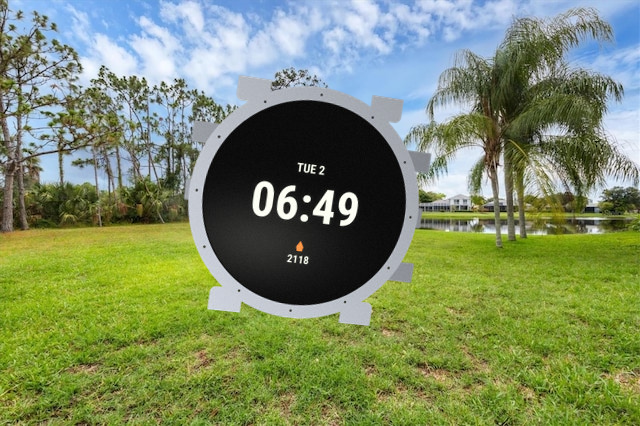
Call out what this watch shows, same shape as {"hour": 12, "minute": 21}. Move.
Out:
{"hour": 6, "minute": 49}
